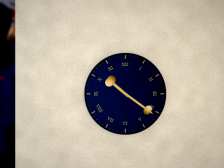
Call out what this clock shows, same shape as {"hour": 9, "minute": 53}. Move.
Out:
{"hour": 10, "minute": 21}
